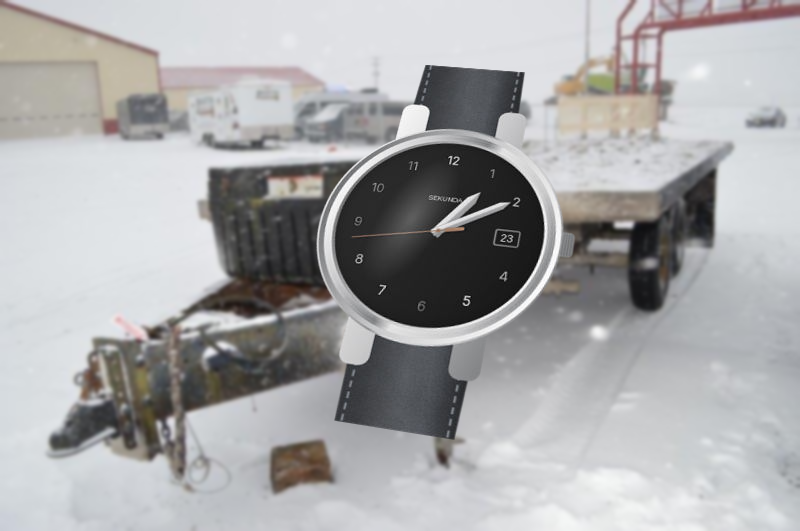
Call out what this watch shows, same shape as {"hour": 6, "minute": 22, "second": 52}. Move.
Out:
{"hour": 1, "minute": 9, "second": 43}
